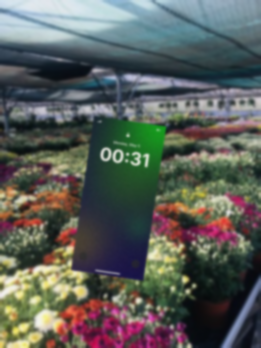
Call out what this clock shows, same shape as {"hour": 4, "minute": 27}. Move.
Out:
{"hour": 0, "minute": 31}
